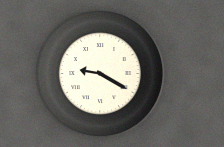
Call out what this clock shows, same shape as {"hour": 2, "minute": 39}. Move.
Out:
{"hour": 9, "minute": 20}
